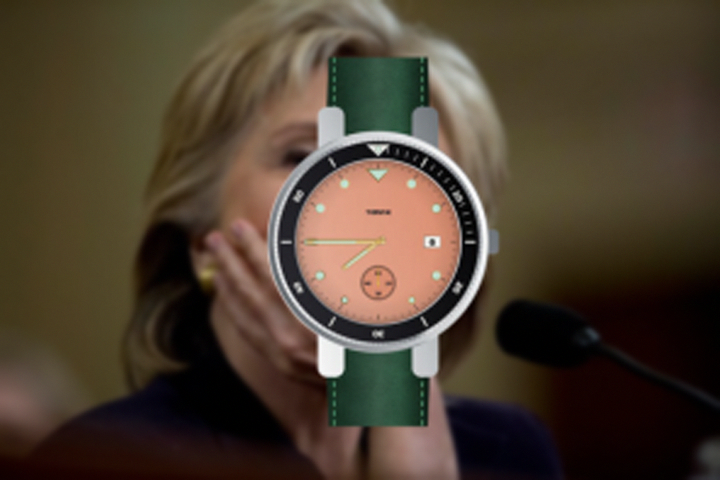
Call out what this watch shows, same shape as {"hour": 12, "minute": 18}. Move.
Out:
{"hour": 7, "minute": 45}
